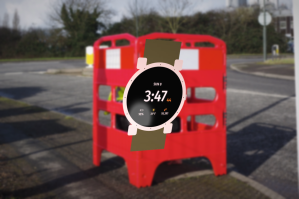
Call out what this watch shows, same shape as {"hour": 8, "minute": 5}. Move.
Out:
{"hour": 3, "minute": 47}
